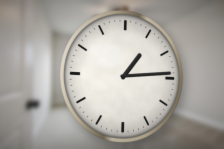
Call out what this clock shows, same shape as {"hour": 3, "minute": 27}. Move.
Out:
{"hour": 1, "minute": 14}
